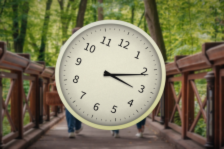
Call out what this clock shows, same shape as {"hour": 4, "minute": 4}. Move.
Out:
{"hour": 3, "minute": 11}
